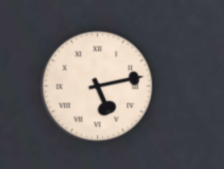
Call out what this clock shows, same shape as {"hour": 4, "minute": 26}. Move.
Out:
{"hour": 5, "minute": 13}
